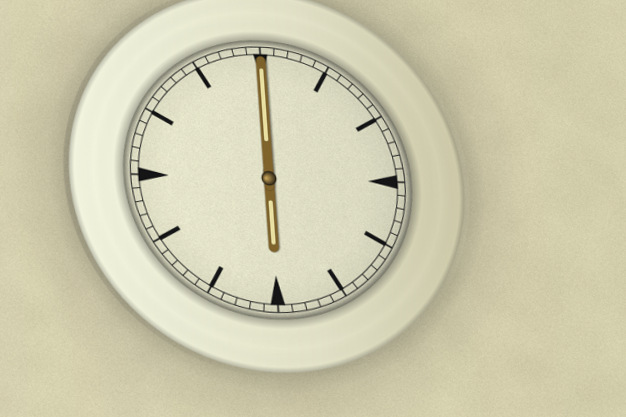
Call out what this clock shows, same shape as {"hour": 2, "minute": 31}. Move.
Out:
{"hour": 6, "minute": 0}
